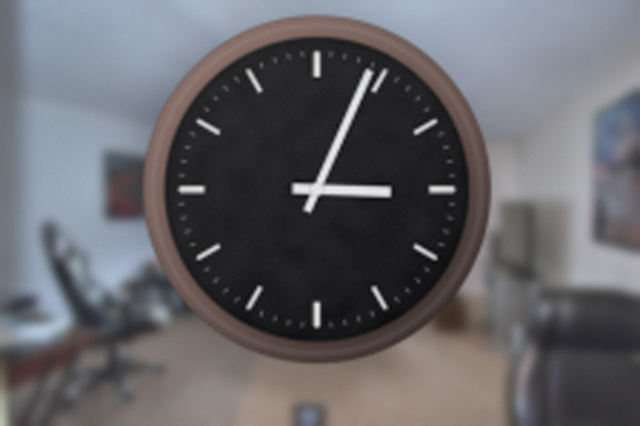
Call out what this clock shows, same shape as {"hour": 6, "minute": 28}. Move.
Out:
{"hour": 3, "minute": 4}
